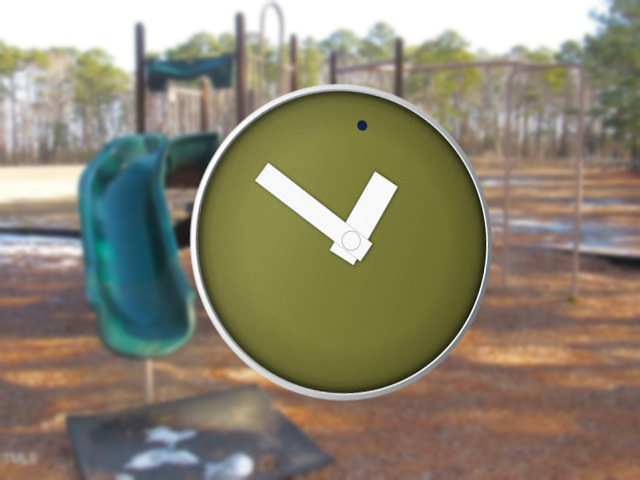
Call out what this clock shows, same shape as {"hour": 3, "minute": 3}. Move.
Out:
{"hour": 12, "minute": 50}
